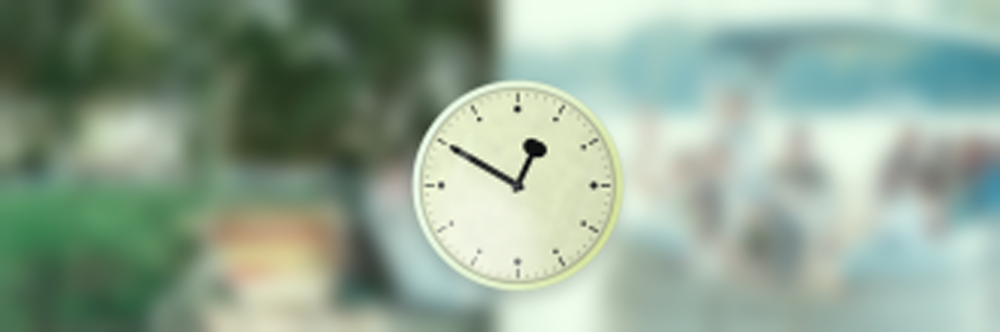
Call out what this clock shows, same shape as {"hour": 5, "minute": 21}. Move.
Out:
{"hour": 12, "minute": 50}
